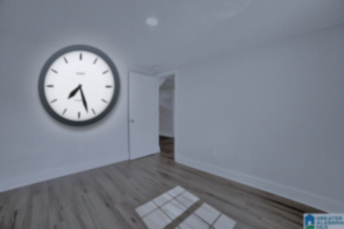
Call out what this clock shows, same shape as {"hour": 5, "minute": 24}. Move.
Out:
{"hour": 7, "minute": 27}
